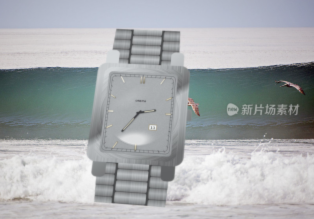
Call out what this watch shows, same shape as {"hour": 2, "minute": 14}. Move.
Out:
{"hour": 2, "minute": 36}
